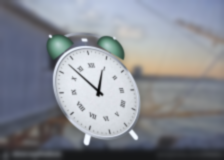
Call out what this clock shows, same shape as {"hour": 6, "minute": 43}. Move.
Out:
{"hour": 12, "minute": 53}
